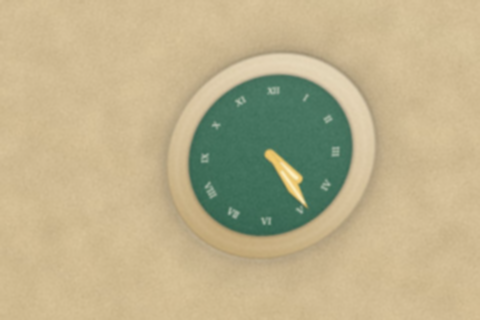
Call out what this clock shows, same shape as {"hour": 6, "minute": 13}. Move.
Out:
{"hour": 4, "minute": 24}
